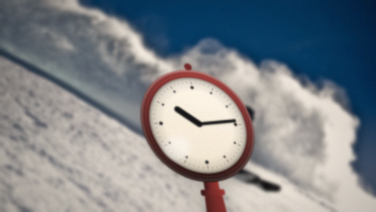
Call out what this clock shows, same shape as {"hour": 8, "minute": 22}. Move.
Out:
{"hour": 10, "minute": 14}
